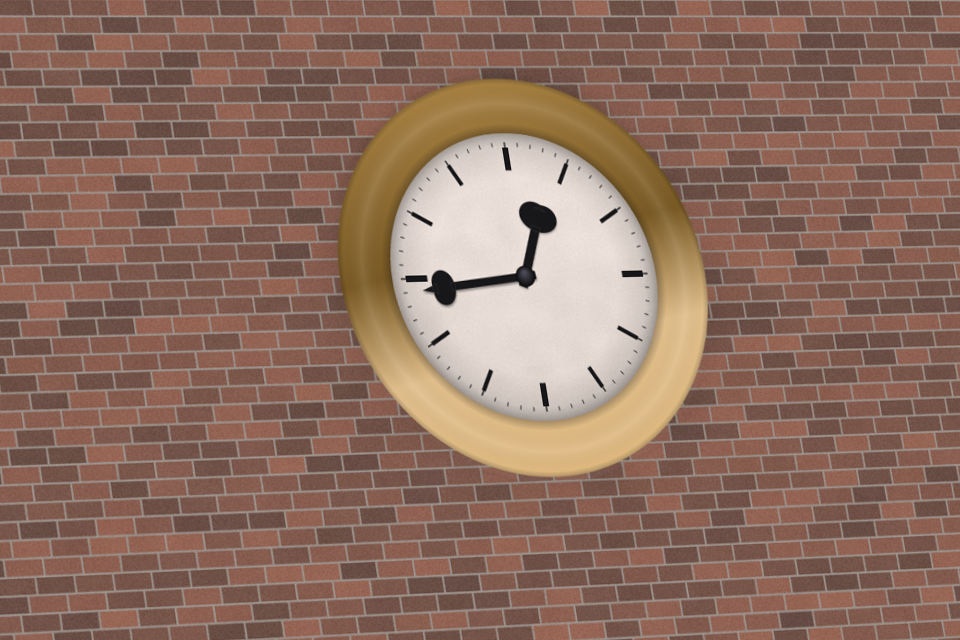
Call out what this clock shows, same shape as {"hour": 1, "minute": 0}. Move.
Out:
{"hour": 12, "minute": 44}
